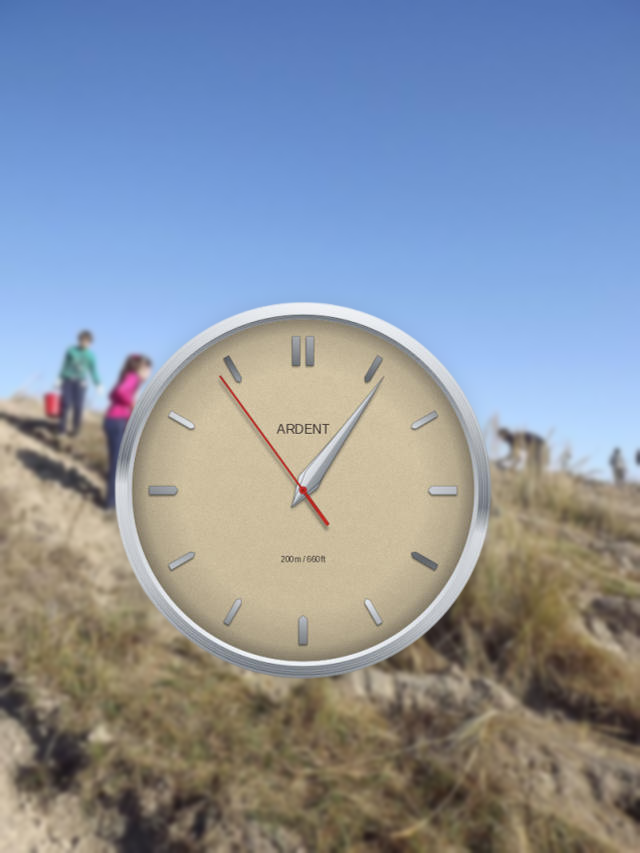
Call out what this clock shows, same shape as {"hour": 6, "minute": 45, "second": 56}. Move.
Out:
{"hour": 1, "minute": 5, "second": 54}
